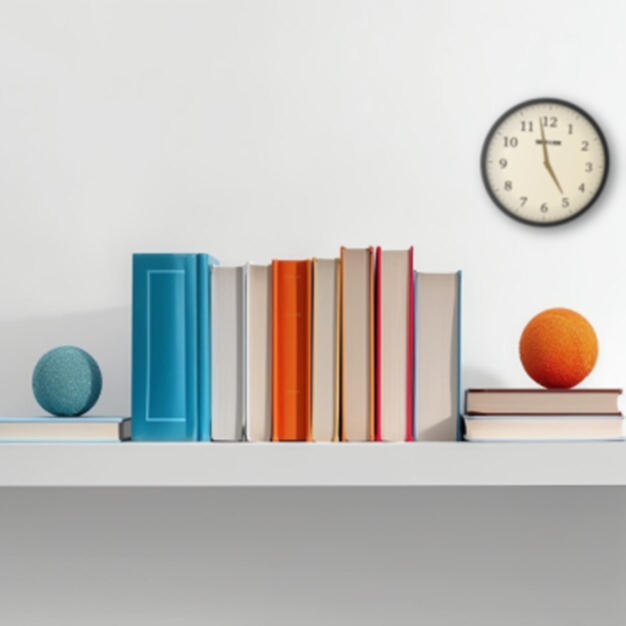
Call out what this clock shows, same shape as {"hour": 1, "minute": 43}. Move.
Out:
{"hour": 4, "minute": 58}
